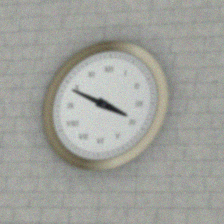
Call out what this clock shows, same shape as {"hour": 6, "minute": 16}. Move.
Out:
{"hour": 3, "minute": 49}
